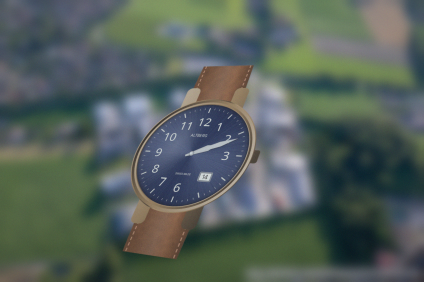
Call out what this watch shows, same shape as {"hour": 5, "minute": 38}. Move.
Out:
{"hour": 2, "minute": 11}
